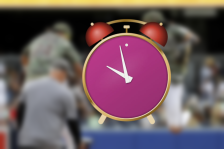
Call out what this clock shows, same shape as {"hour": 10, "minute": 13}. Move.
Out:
{"hour": 9, "minute": 58}
